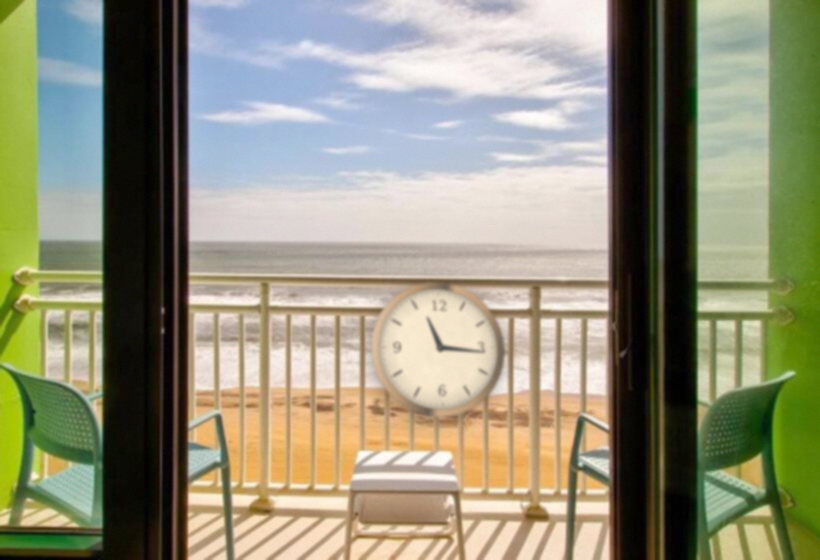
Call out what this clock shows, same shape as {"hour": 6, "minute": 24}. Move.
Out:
{"hour": 11, "minute": 16}
